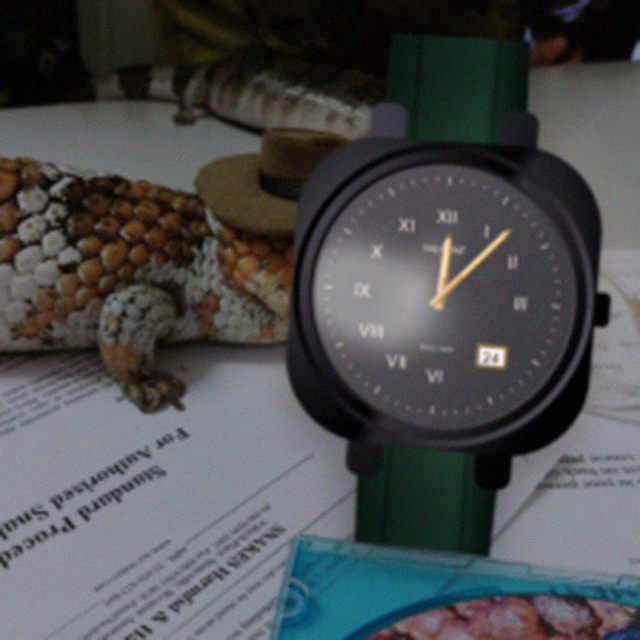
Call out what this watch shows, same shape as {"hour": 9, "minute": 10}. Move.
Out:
{"hour": 12, "minute": 7}
